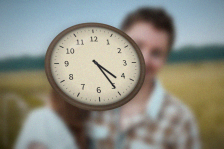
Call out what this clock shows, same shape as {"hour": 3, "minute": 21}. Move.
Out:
{"hour": 4, "minute": 25}
